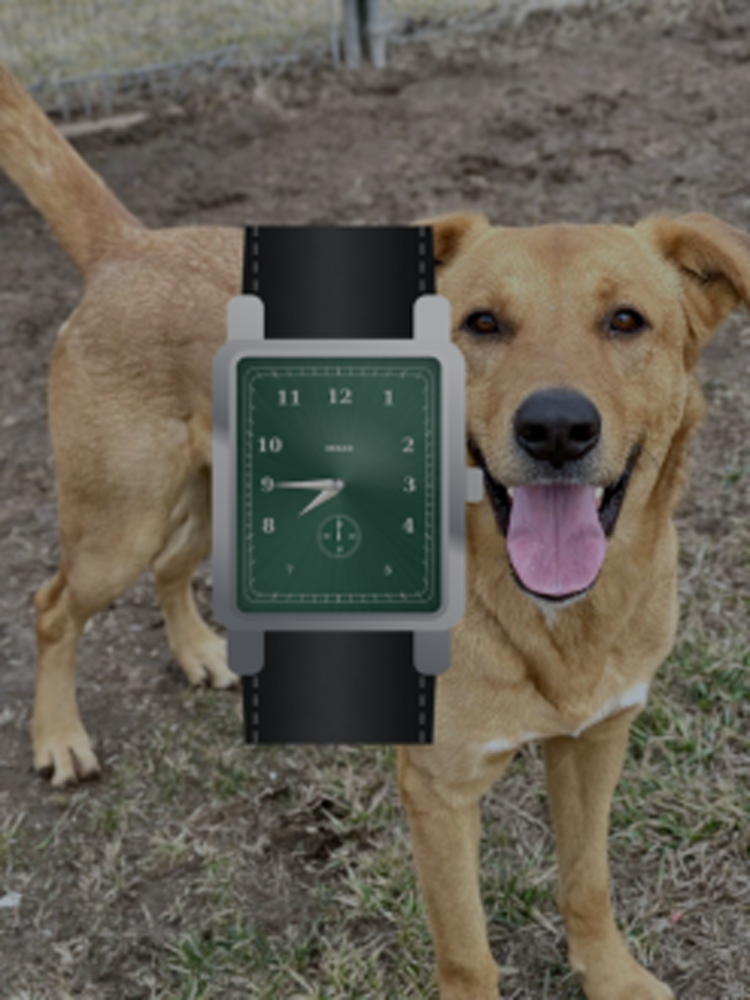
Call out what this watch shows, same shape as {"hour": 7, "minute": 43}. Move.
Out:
{"hour": 7, "minute": 45}
